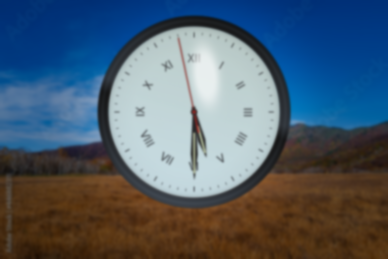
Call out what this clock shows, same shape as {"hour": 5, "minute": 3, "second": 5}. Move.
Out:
{"hour": 5, "minute": 29, "second": 58}
